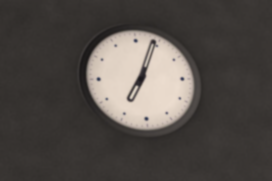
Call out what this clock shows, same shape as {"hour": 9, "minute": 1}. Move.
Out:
{"hour": 7, "minute": 4}
